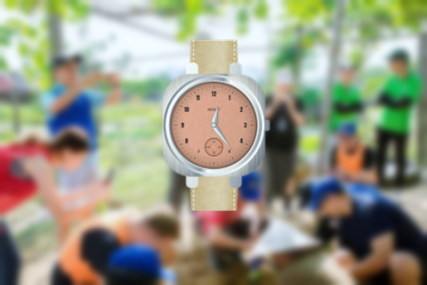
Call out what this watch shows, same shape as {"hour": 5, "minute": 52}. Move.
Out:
{"hour": 12, "minute": 24}
